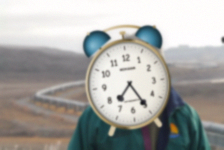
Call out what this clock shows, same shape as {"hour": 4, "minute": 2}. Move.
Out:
{"hour": 7, "minute": 25}
